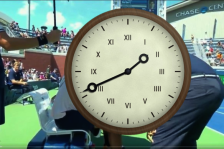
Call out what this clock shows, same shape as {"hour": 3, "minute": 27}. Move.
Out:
{"hour": 1, "minute": 41}
